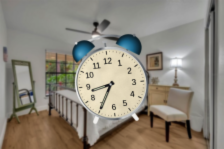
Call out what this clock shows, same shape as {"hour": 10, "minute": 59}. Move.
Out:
{"hour": 8, "minute": 35}
